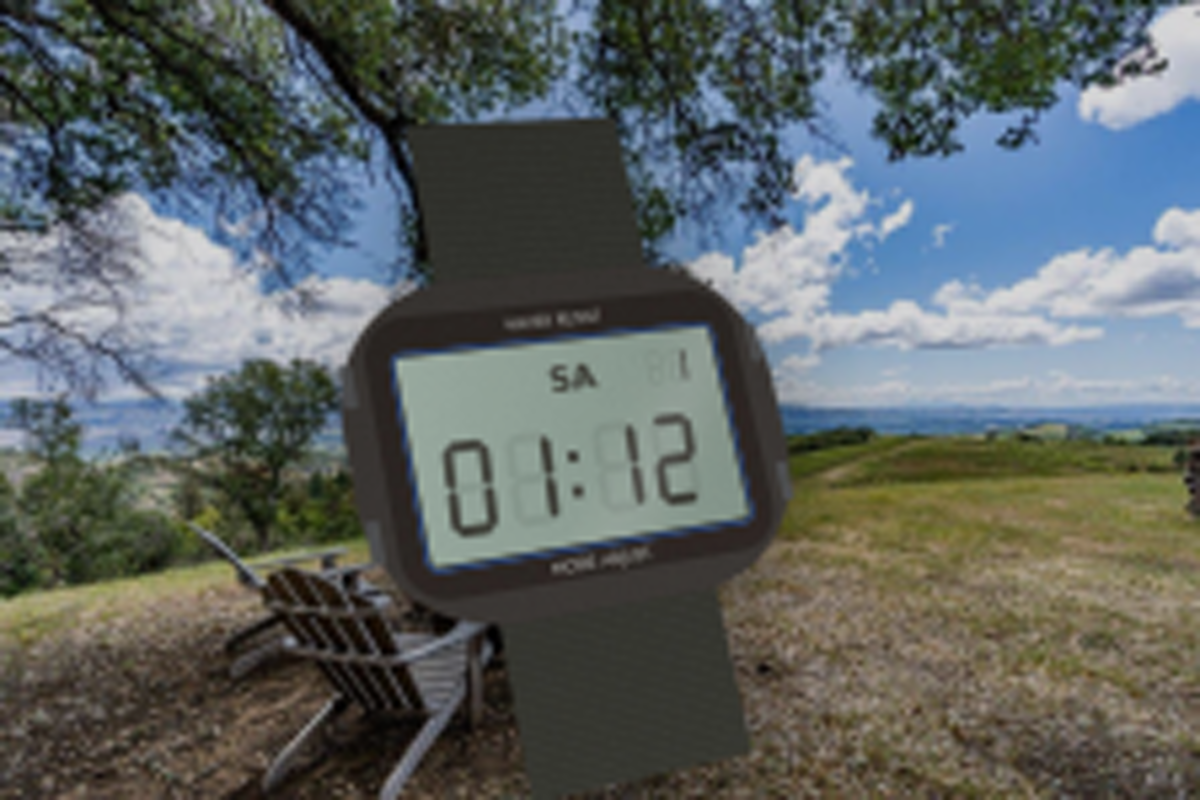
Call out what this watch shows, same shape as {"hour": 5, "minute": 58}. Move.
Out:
{"hour": 1, "minute": 12}
